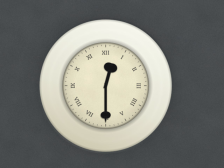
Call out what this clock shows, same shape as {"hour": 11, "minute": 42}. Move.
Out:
{"hour": 12, "minute": 30}
